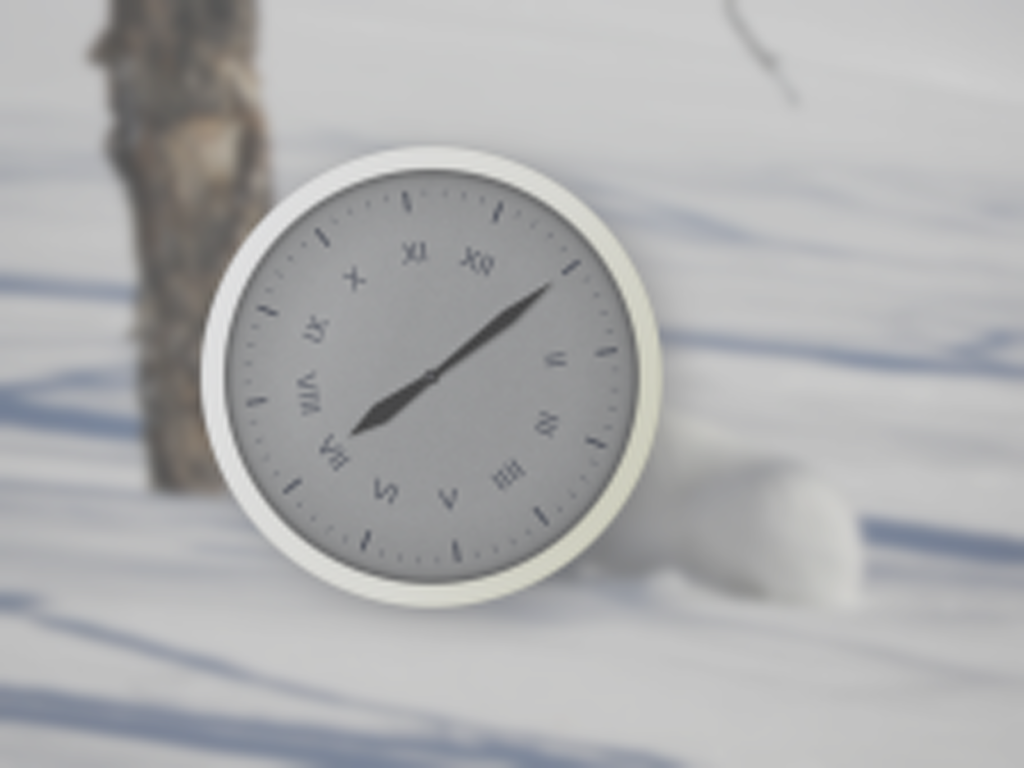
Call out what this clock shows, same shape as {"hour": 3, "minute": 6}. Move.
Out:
{"hour": 7, "minute": 5}
